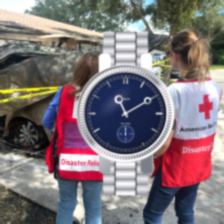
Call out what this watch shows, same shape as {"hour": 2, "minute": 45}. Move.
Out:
{"hour": 11, "minute": 10}
